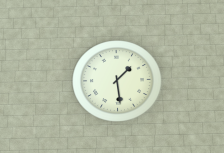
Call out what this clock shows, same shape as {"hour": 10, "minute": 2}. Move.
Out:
{"hour": 1, "minute": 29}
